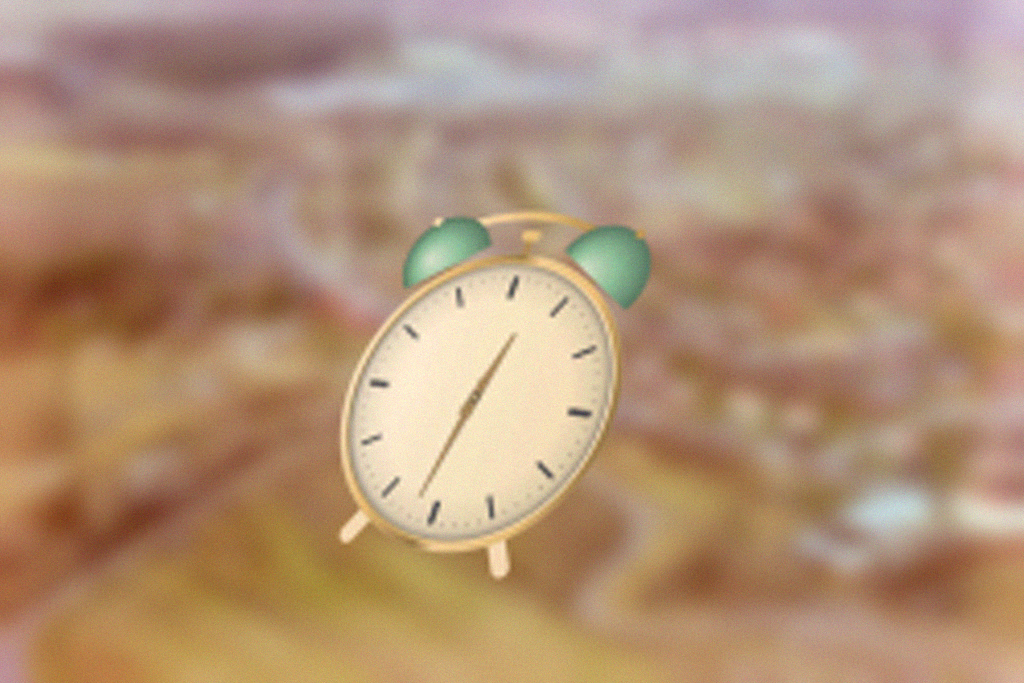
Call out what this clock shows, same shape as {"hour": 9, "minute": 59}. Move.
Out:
{"hour": 12, "minute": 32}
